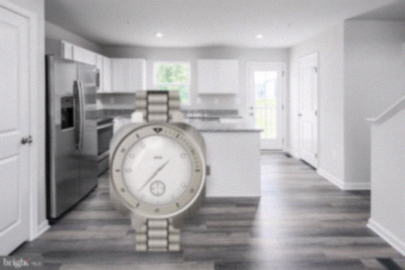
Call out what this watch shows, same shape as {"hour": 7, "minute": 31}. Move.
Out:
{"hour": 1, "minute": 37}
